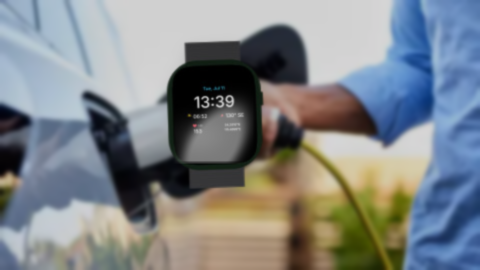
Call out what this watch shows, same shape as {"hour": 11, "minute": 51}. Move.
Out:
{"hour": 13, "minute": 39}
